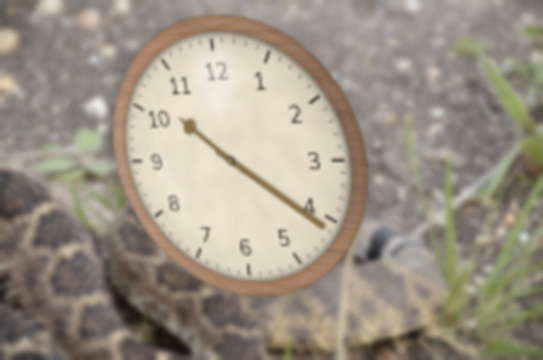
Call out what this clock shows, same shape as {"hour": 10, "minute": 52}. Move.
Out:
{"hour": 10, "minute": 21}
